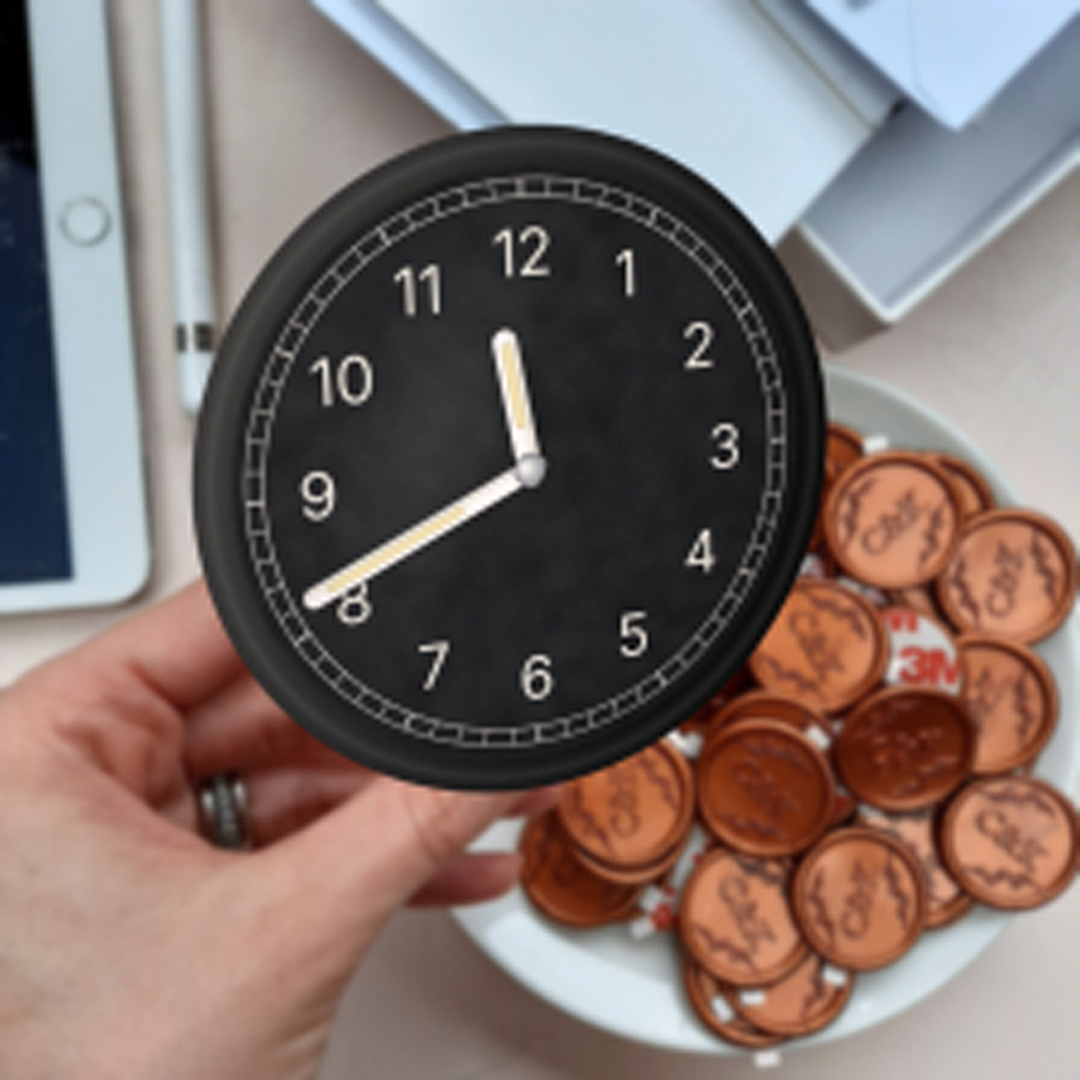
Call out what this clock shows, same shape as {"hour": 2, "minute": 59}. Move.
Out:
{"hour": 11, "minute": 41}
